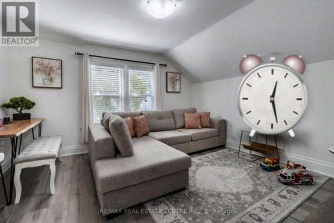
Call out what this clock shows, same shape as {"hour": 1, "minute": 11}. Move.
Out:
{"hour": 12, "minute": 28}
